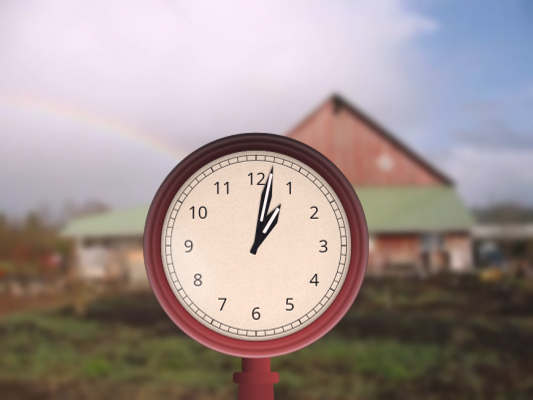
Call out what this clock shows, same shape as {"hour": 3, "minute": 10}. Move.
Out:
{"hour": 1, "minute": 2}
